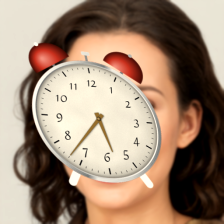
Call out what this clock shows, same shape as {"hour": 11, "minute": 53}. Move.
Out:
{"hour": 5, "minute": 37}
